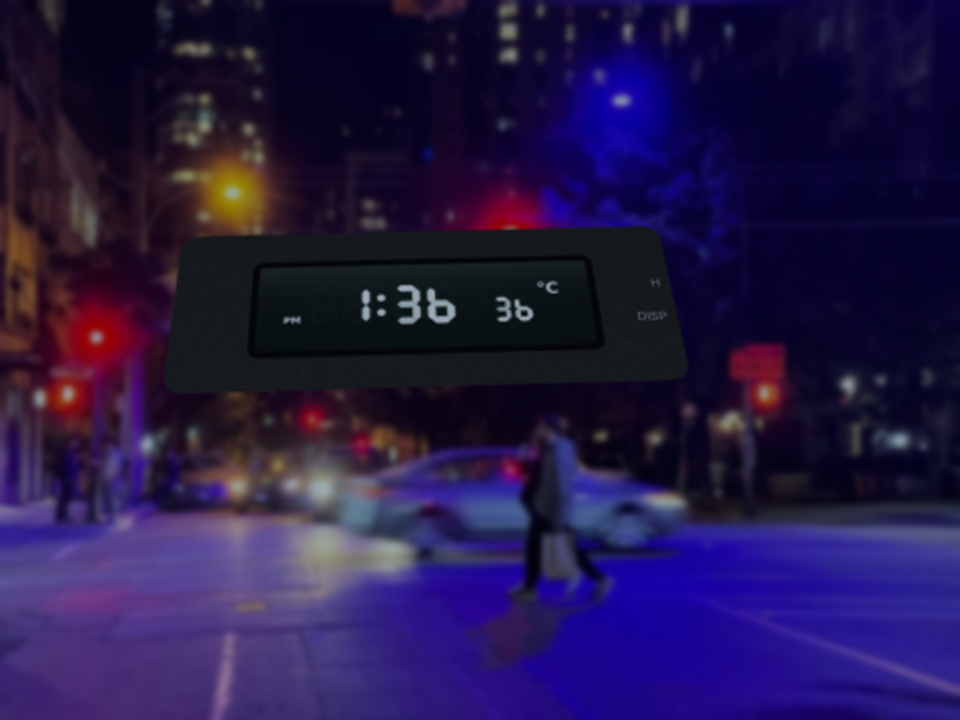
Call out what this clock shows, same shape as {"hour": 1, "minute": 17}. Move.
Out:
{"hour": 1, "minute": 36}
